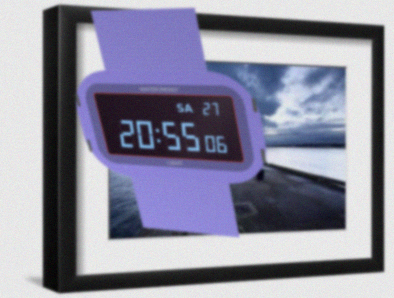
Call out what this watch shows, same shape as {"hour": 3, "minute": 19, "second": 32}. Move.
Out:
{"hour": 20, "minute": 55, "second": 6}
